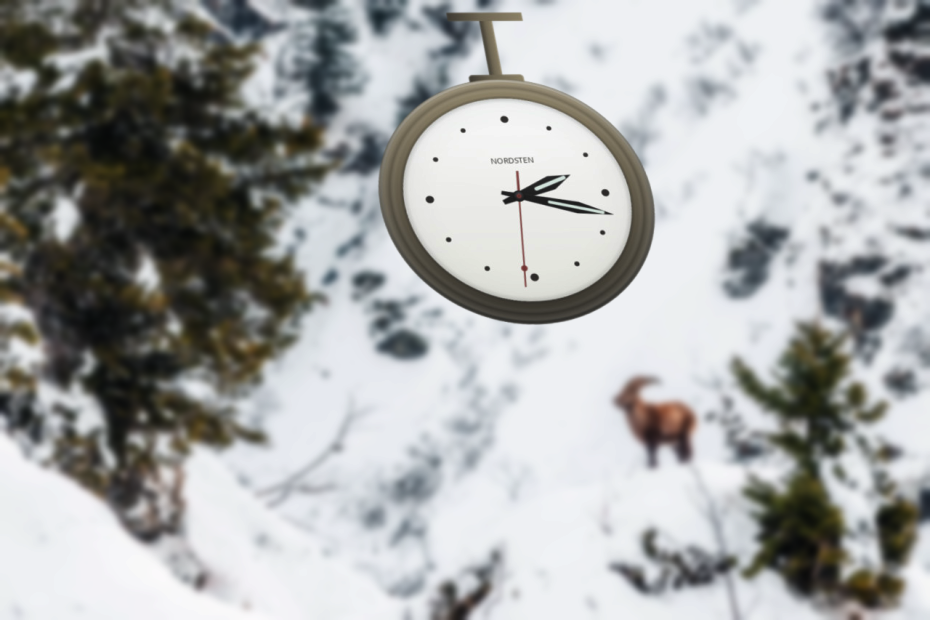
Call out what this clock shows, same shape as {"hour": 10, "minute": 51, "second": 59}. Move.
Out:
{"hour": 2, "minute": 17, "second": 31}
